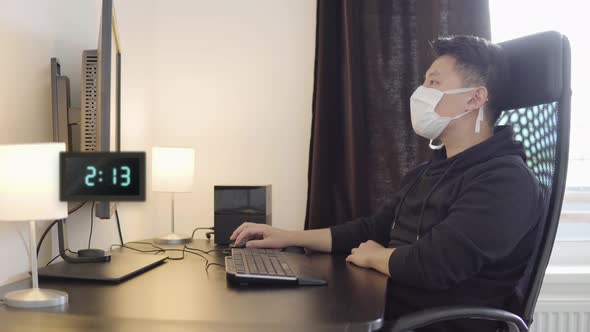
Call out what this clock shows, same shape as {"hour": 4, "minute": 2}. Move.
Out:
{"hour": 2, "minute": 13}
